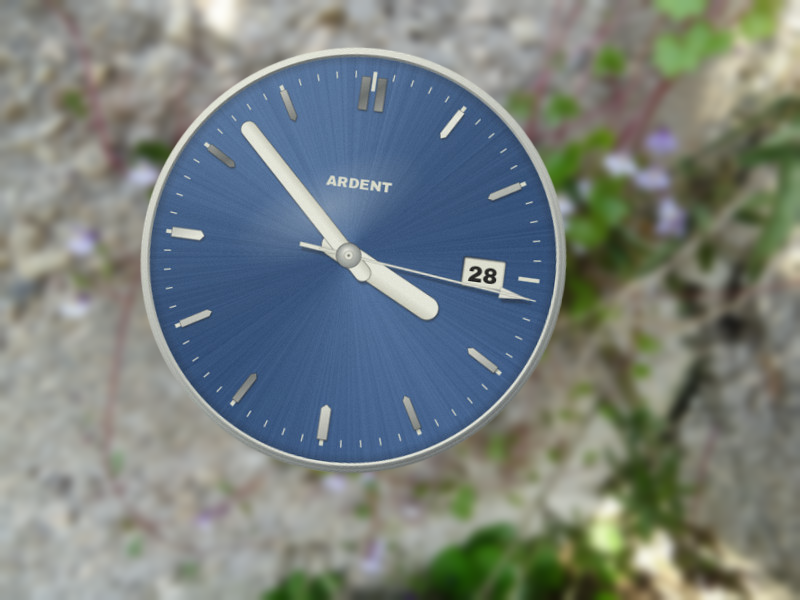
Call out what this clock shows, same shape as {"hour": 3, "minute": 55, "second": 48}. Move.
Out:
{"hour": 3, "minute": 52, "second": 16}
